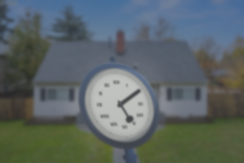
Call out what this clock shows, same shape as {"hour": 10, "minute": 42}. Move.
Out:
{"hour": 5, "minute": 10}
